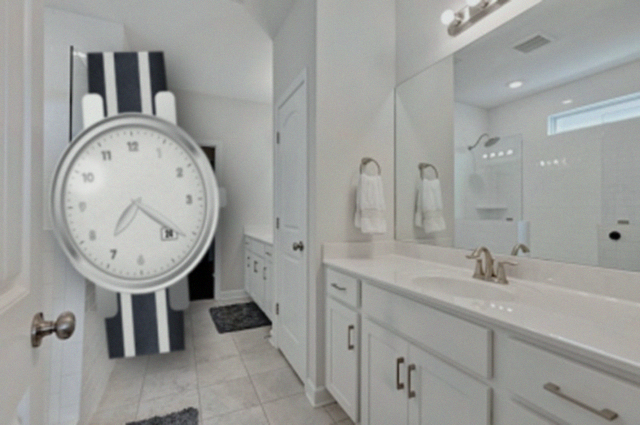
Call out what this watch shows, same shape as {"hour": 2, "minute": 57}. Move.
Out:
{"hour": 7, "minute": 21}
